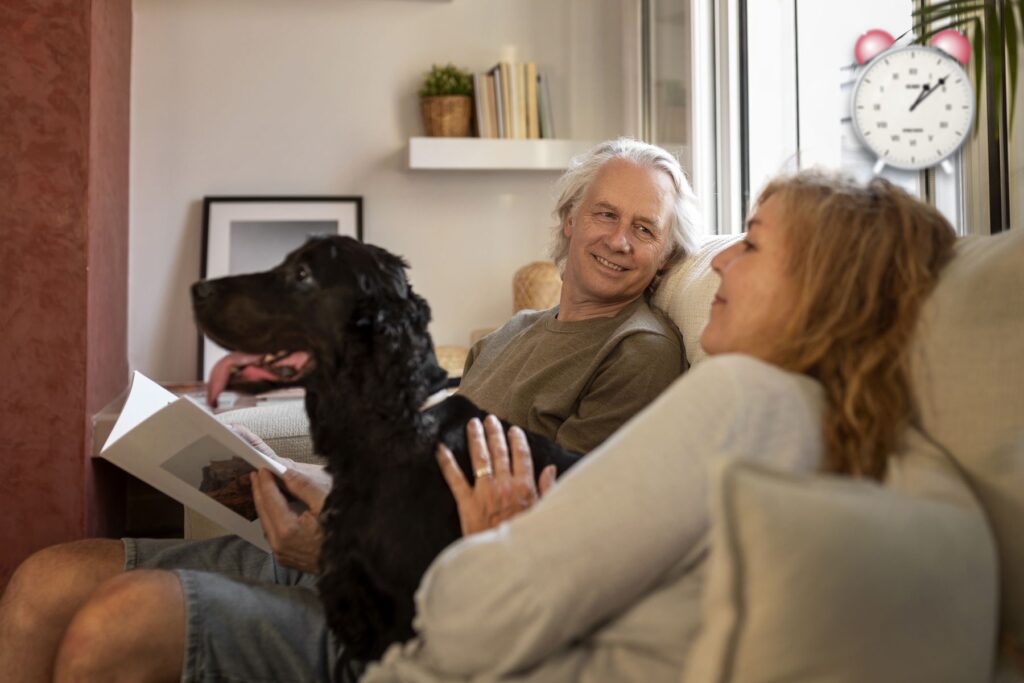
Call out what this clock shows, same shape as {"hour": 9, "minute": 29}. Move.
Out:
{"hour": 1, "minute": 8}
